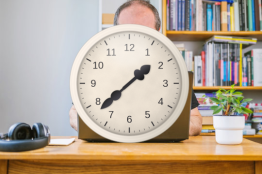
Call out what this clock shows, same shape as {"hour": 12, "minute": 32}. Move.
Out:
{"hour": 1, "minute": 38}
